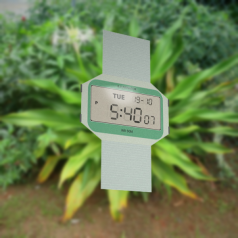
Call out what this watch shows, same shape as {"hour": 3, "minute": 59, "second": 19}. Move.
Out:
{"hour": 5, "minute": 40, "second": 7}
